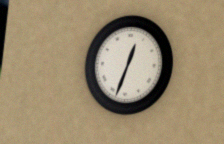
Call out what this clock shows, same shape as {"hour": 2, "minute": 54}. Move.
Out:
{"hour": 12, "minute": 33}
